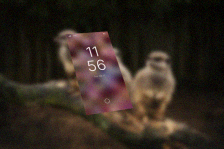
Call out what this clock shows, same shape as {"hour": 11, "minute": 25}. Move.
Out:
{"hour": 11, "minute": 56}
